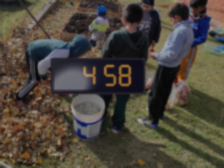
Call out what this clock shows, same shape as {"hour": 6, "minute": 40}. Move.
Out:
{"hour": 4, "minute": 58}
